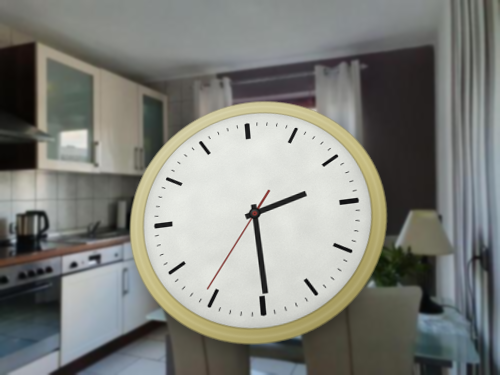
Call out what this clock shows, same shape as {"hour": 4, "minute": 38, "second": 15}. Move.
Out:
{"hour": 2, "minute": 29, "second": 36}
